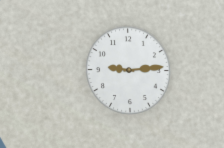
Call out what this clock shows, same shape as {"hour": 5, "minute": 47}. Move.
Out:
{"hour": 9, "minute": 14}
